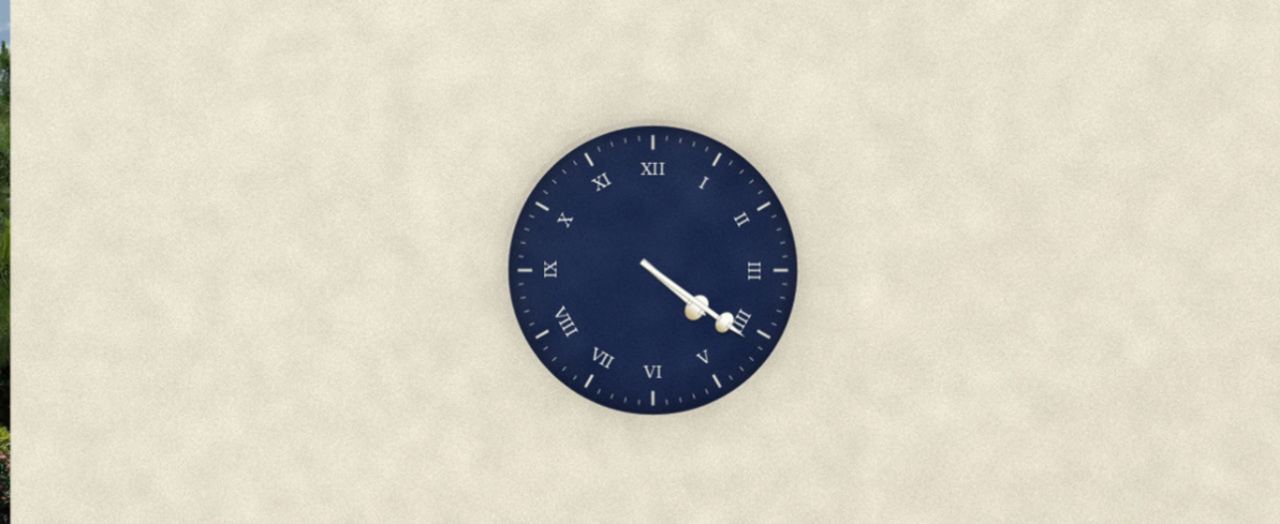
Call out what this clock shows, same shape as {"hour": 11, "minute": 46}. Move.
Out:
{"hour": 4, "minute": 21}
